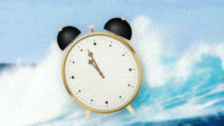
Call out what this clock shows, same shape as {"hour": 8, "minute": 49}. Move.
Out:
{"hour": 10, "minute": 57}
